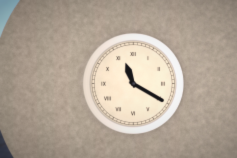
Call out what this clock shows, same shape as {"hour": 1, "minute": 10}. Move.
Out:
{"hour": 11, "minute": 20}
